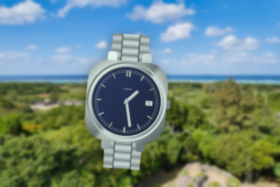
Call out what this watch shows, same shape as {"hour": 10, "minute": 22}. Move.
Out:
{"hour": 1, "minute": 28}
